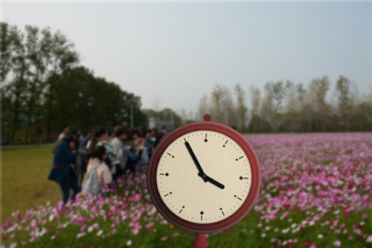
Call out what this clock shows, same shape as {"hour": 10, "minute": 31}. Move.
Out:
{"hour": 3, "minute": 55}
